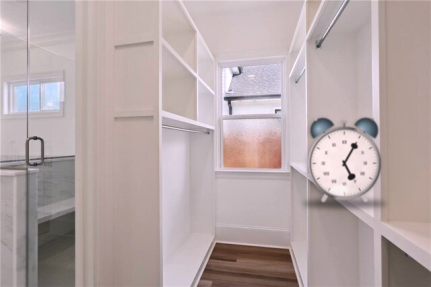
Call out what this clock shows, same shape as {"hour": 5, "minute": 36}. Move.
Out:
{"hour": 5, "minute": 5}
